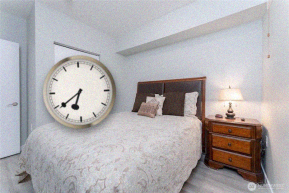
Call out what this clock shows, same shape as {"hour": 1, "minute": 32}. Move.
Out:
{"hour": 6, "minute": 39}
